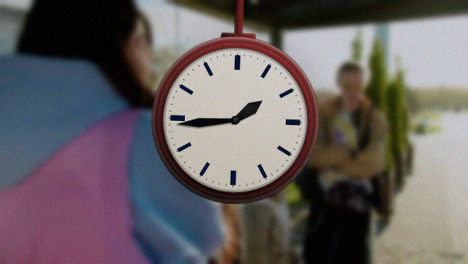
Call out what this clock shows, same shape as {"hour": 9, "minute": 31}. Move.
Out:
{"hour": 1, "minute": 44}
